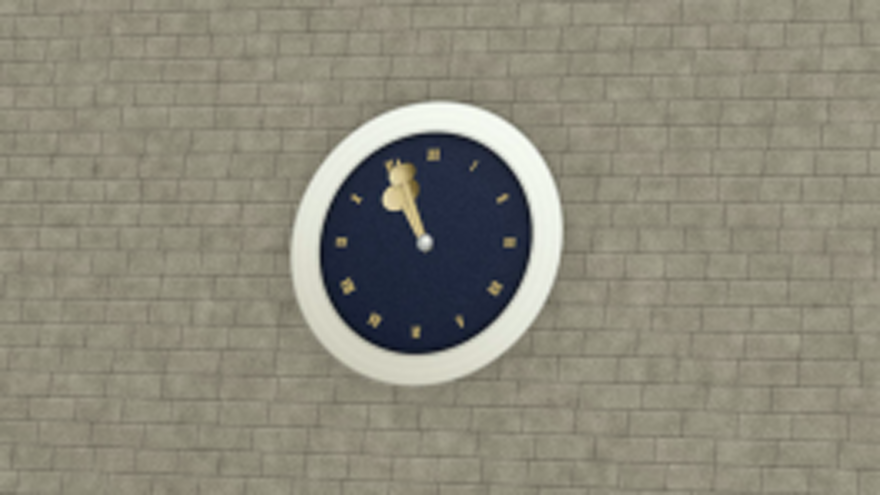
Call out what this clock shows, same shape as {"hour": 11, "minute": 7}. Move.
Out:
{"hour": 10, "minute": 56}
